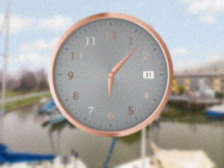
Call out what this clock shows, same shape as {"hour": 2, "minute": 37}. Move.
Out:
{"hour": 6, "minute": 7}
